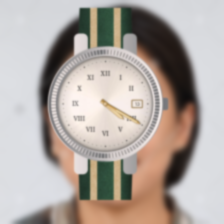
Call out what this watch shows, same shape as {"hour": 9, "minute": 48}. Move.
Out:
{"hour": 4, "minute": 20}
